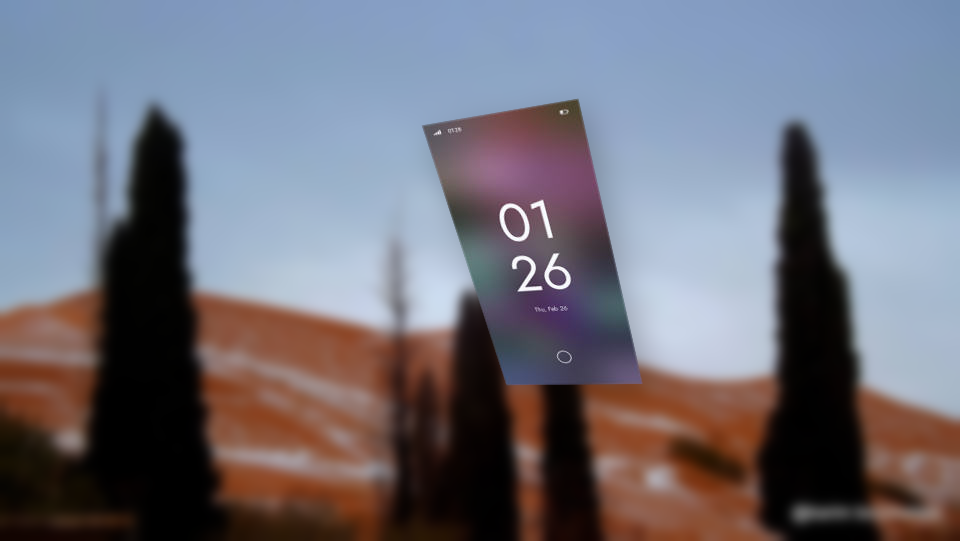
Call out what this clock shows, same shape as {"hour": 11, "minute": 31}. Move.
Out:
{"hour": 1, "minute": 26}
